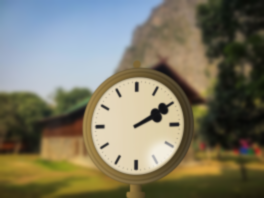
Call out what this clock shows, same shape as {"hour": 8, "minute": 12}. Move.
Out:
{"hour": 2, "minute": 10}
